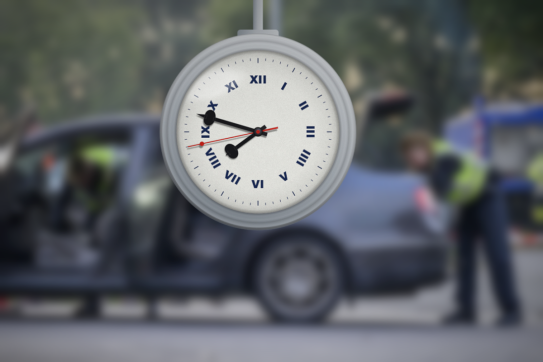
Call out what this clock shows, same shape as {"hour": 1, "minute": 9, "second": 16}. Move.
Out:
{"hour": 7, "minute": 47, "second": 43}
